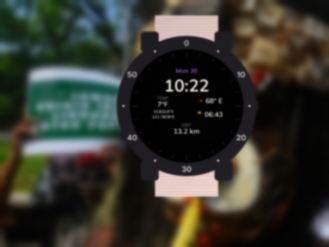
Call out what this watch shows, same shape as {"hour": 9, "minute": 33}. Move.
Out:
{"hour": 10, "minute": 22}
